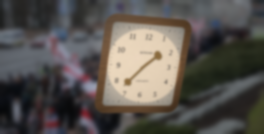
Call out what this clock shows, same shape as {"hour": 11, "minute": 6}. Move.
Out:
{"hour": 1, "minute": 37}
